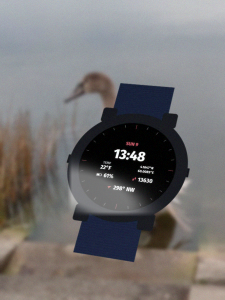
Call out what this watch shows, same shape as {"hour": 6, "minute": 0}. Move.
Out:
{"hour": 13, "minute": 48}
